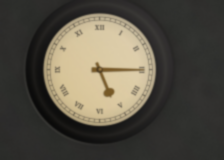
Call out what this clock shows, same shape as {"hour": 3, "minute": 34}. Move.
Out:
{"hour": 5, "minute": 15}
